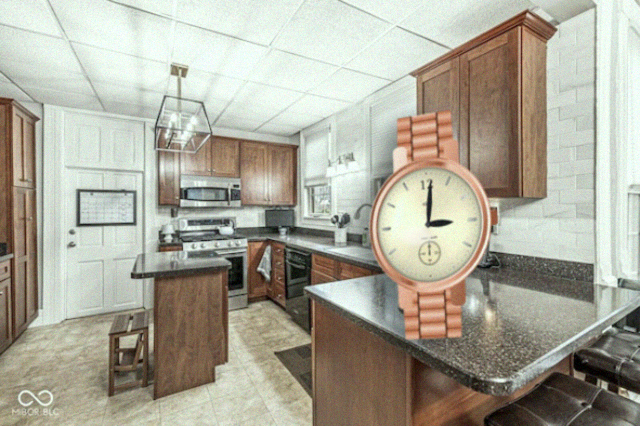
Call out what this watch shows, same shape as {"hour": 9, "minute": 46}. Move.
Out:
{"hour": 3, "minute": 1}
